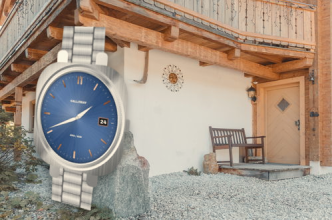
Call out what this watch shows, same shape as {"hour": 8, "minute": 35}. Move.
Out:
{"hour": 1, "minute": 41}
